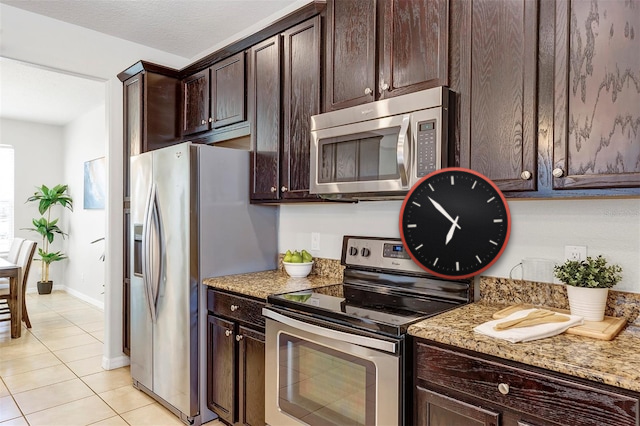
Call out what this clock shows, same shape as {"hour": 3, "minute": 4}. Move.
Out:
{"hour": 6, "minute": 53}
